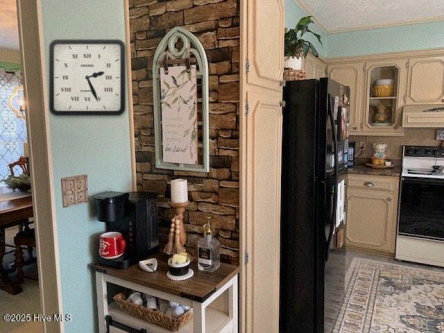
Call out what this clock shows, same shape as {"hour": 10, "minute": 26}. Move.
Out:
{"hour": 2, "minute": 26}
